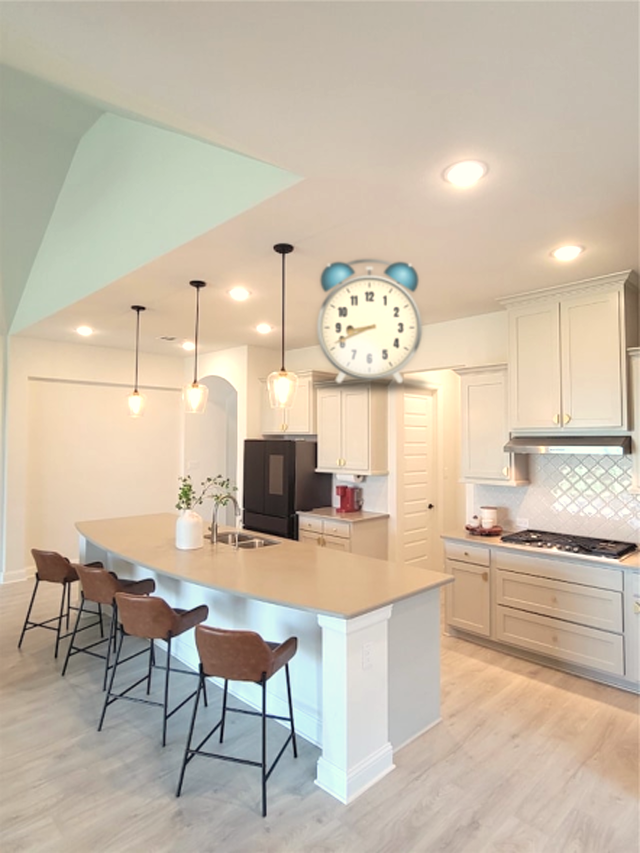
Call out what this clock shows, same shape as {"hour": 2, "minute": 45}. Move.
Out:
{"hour": 8, "minute": 41}
